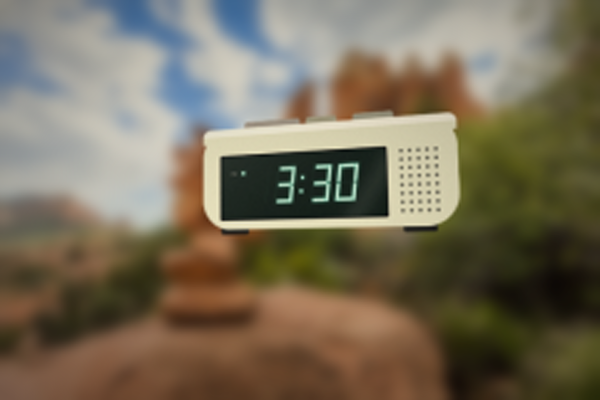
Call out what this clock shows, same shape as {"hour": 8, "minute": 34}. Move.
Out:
{"hour": 3, "minute": 30}
